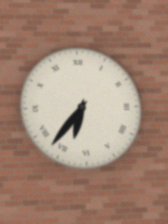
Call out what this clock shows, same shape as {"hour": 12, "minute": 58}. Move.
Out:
{"hour": 6, "minute": 37}
